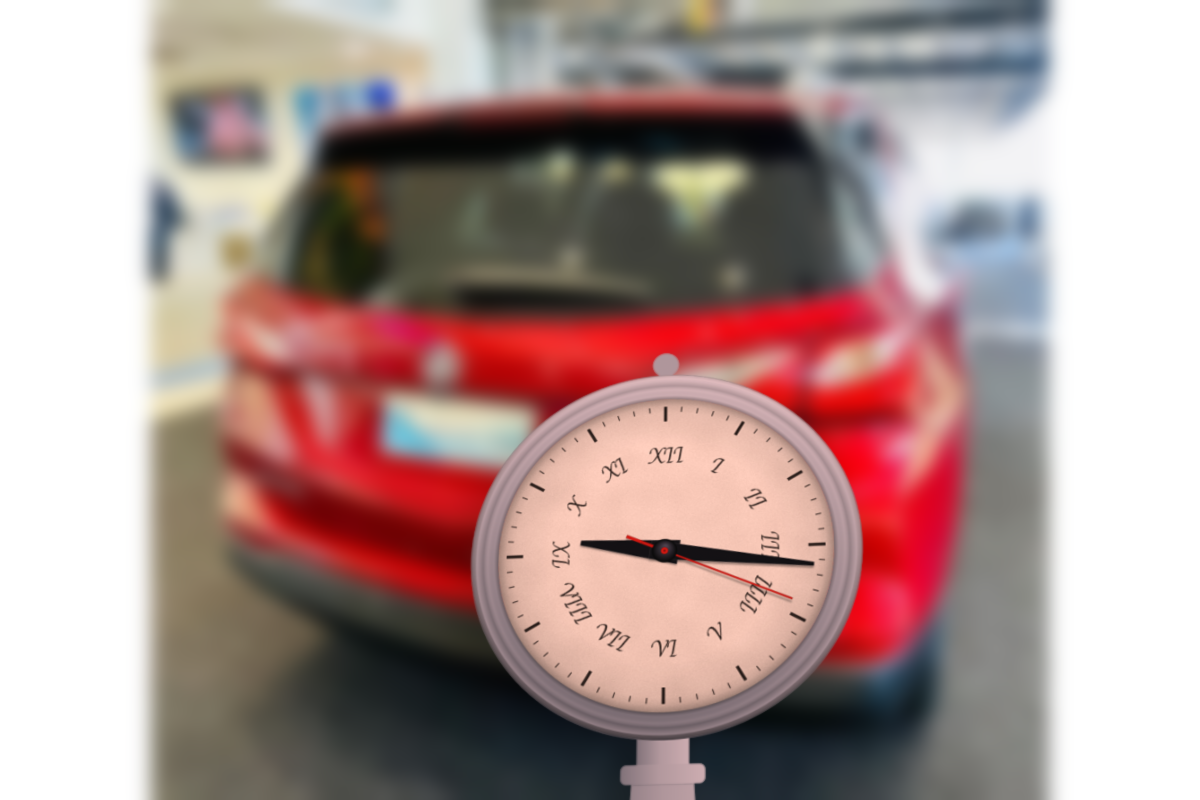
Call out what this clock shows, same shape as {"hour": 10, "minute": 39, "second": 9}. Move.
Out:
{"hour": 9, "minute": 16, "second": 19}
